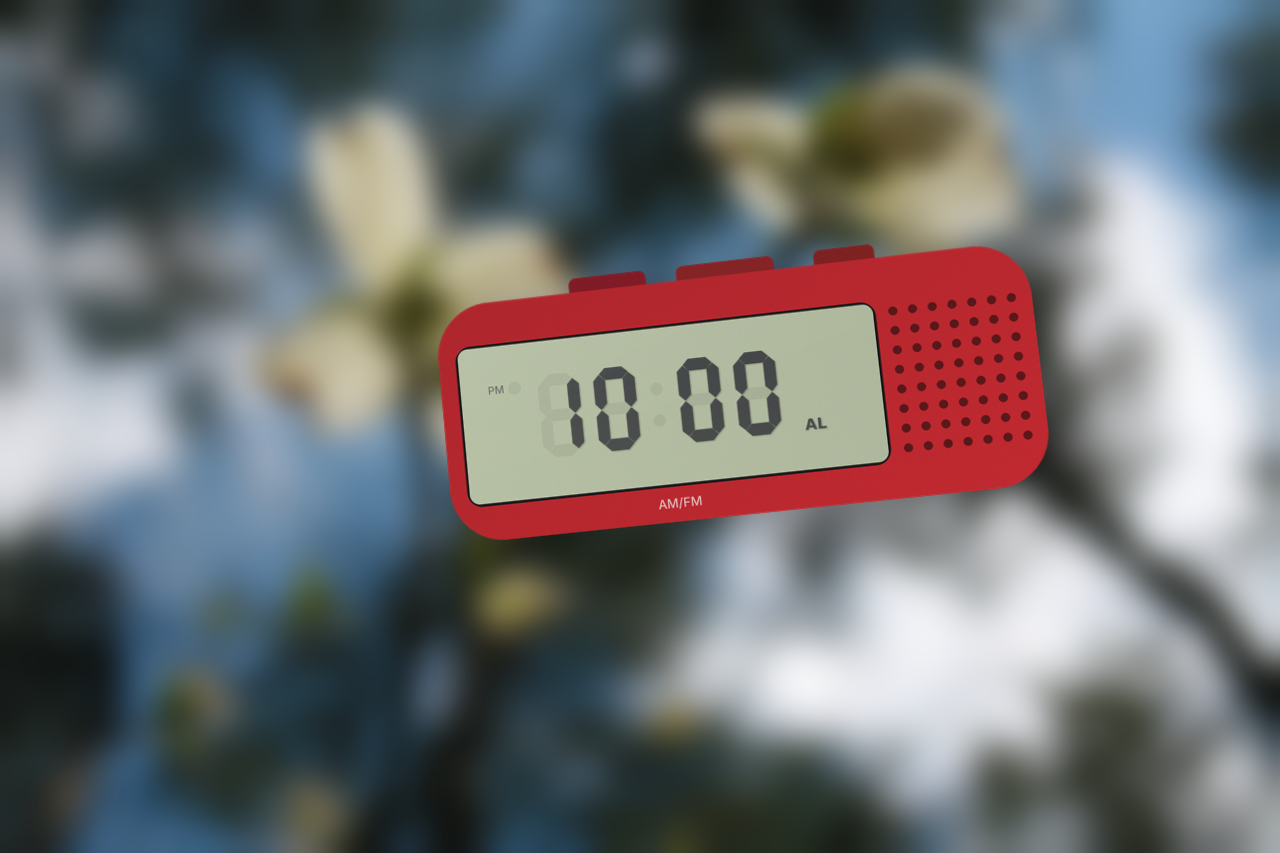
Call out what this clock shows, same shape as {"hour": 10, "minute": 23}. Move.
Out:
{"hour": 10, "minute": 0}
